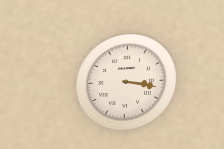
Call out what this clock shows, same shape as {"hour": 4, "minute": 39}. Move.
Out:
{"hour": 3, "minute": 17}
